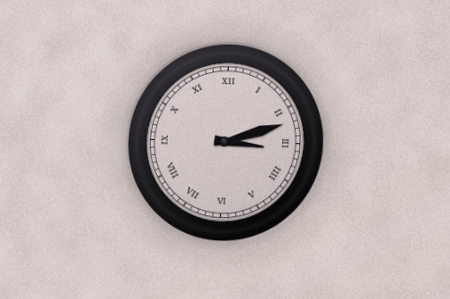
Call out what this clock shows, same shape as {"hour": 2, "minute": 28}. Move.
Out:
{"hour": 3, "minute": 12}
